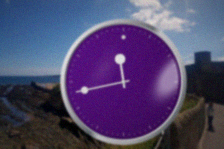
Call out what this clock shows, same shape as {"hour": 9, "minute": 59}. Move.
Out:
{"hour": 11, "minute": 43}
